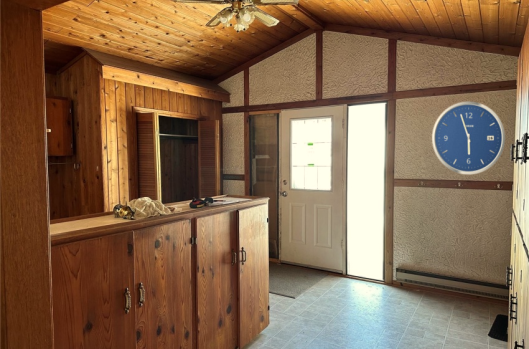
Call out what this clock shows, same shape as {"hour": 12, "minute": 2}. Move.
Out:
{"hour": 5, "minute": 57}
